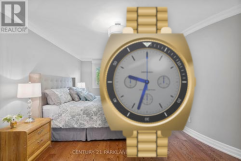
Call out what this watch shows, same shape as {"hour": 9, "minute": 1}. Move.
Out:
{"hour": 9, "minute": 33}
